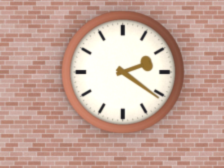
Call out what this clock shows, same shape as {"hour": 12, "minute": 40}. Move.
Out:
{"hour": 2, "minute": 21}
